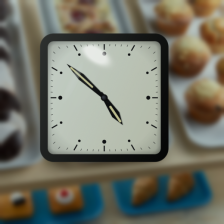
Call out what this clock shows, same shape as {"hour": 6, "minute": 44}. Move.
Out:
{"hour": 4, "minute": 52}
